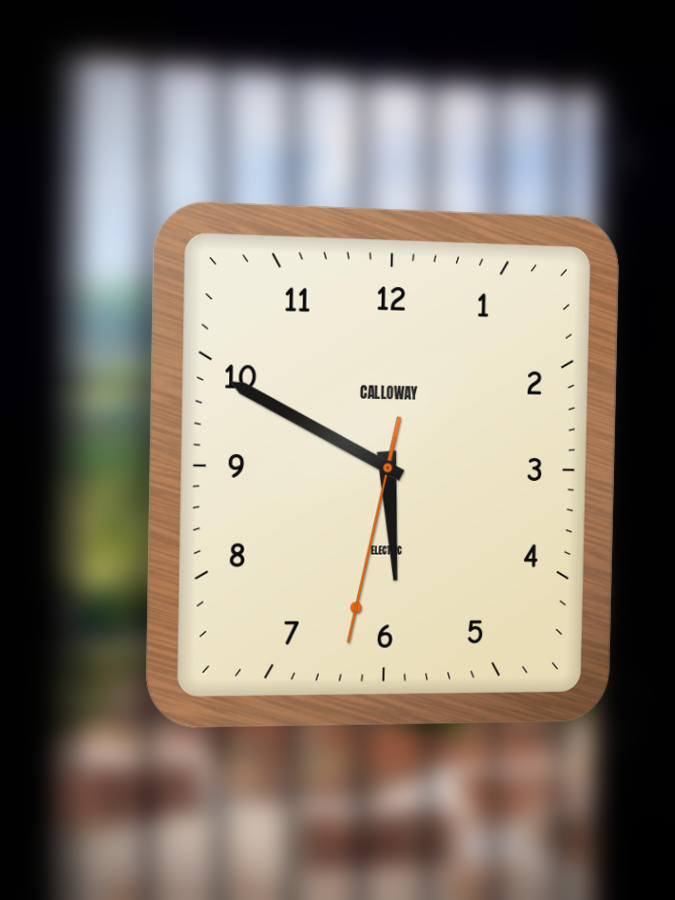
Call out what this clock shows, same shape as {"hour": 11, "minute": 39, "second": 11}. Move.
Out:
{"hour": 5, "minute": 49, "second": 32}
